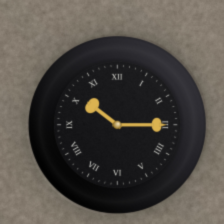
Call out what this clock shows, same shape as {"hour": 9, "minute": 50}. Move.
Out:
{"hour": 10, "minute": 15}
